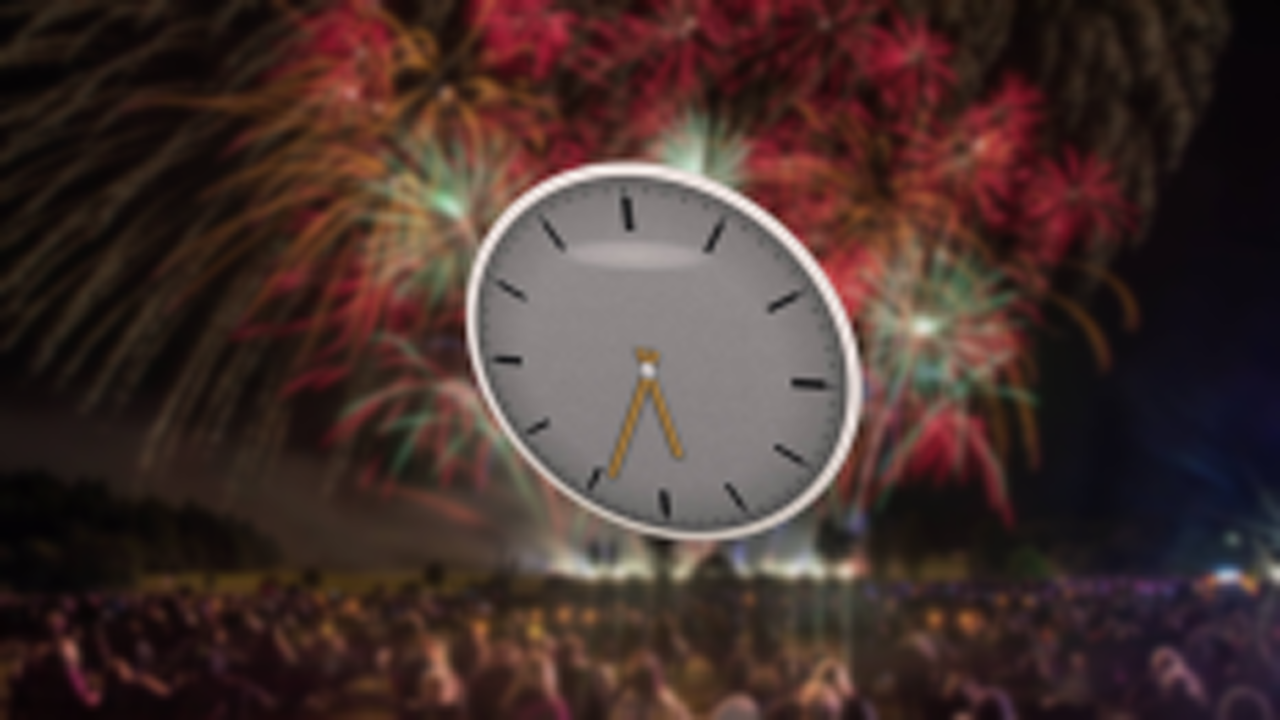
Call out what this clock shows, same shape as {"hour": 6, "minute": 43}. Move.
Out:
{"hour": 5, "minute": 34}
